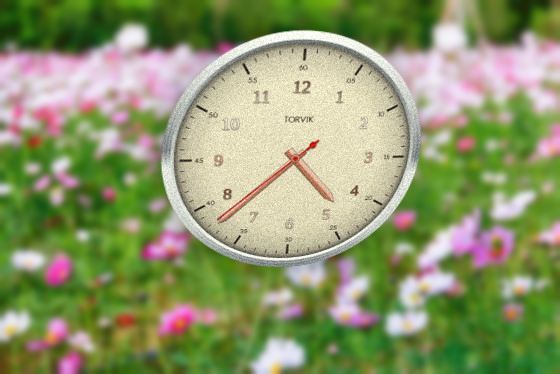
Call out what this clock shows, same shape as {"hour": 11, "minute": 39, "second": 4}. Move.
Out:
{"hour": 4, "minute": 37, "second": 38}
